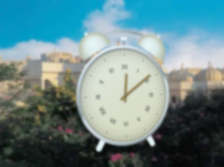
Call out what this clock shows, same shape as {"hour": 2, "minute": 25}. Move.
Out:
{"hour": 12, "minute": 9}
